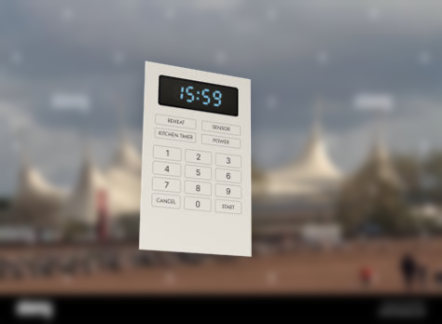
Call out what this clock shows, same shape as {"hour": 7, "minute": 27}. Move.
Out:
{"hour": 15, "minute": 59}
